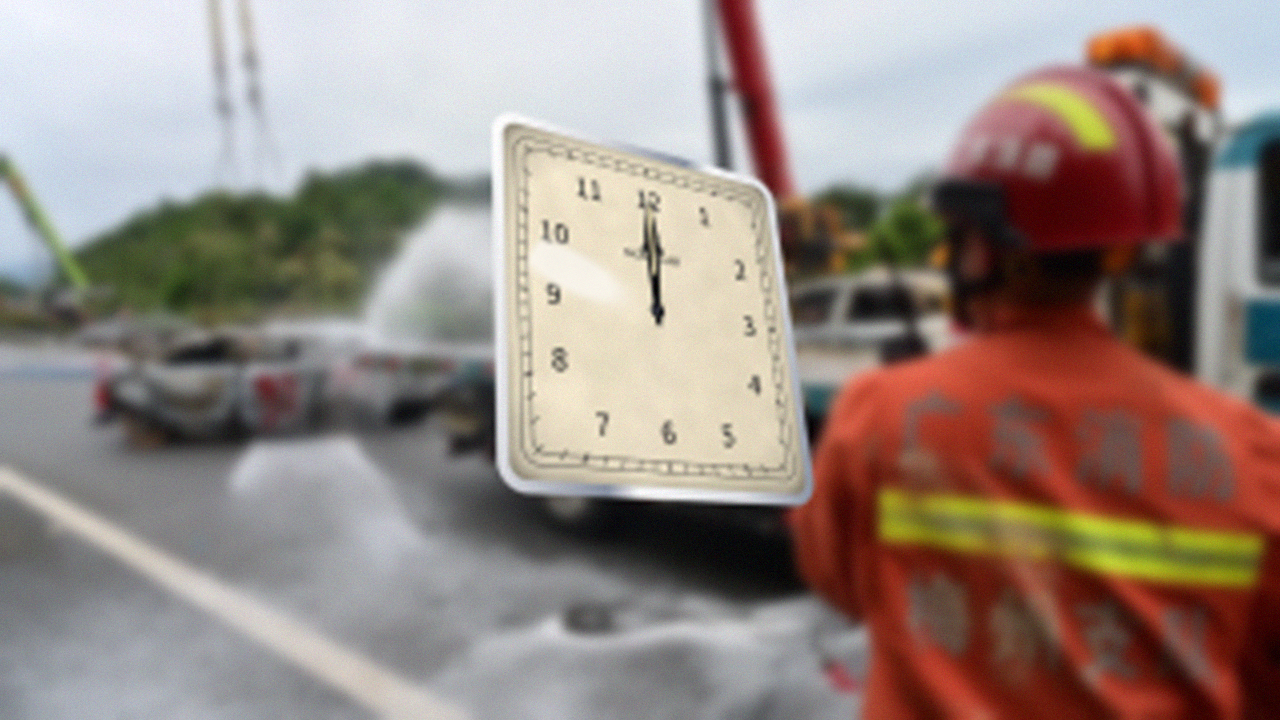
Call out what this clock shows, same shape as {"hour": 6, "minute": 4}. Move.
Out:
{"hour": 12, "minute": 0}
